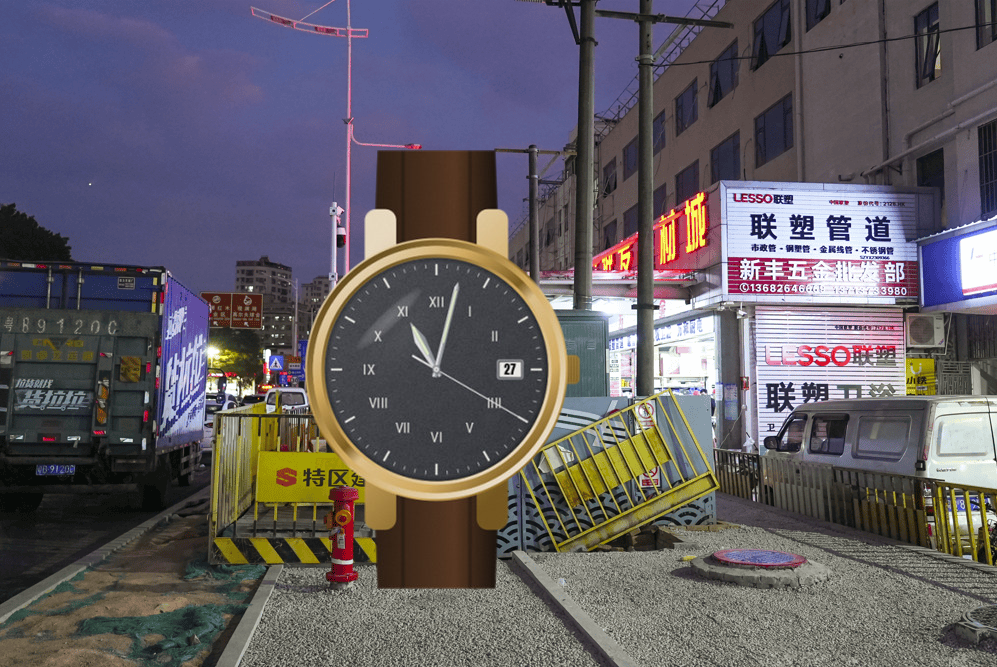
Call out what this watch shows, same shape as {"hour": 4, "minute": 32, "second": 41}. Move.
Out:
{"hour": 11, "minute": 2, "second": 20}
